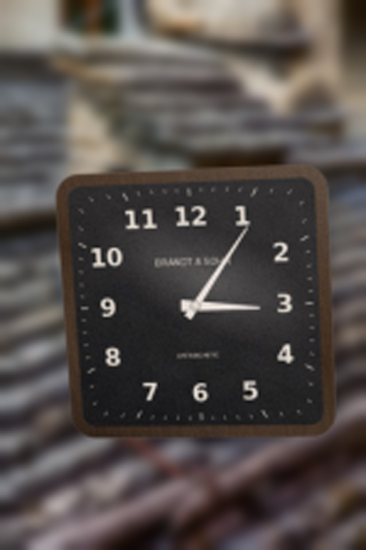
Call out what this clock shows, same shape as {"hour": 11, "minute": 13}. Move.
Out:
{"hour": 3, "minute": 6}
